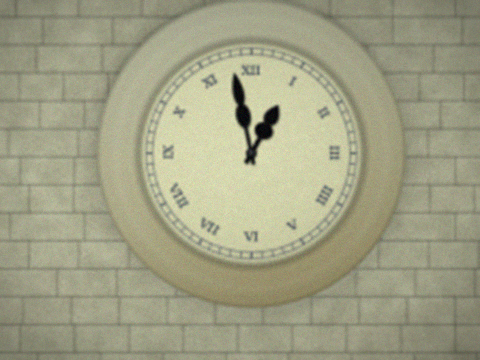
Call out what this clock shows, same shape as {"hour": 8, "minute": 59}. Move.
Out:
{"hour": 12, "minute": 58}
